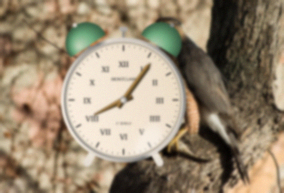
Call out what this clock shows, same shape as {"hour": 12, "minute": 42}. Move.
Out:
{"hour": 8, "minute": 6}
